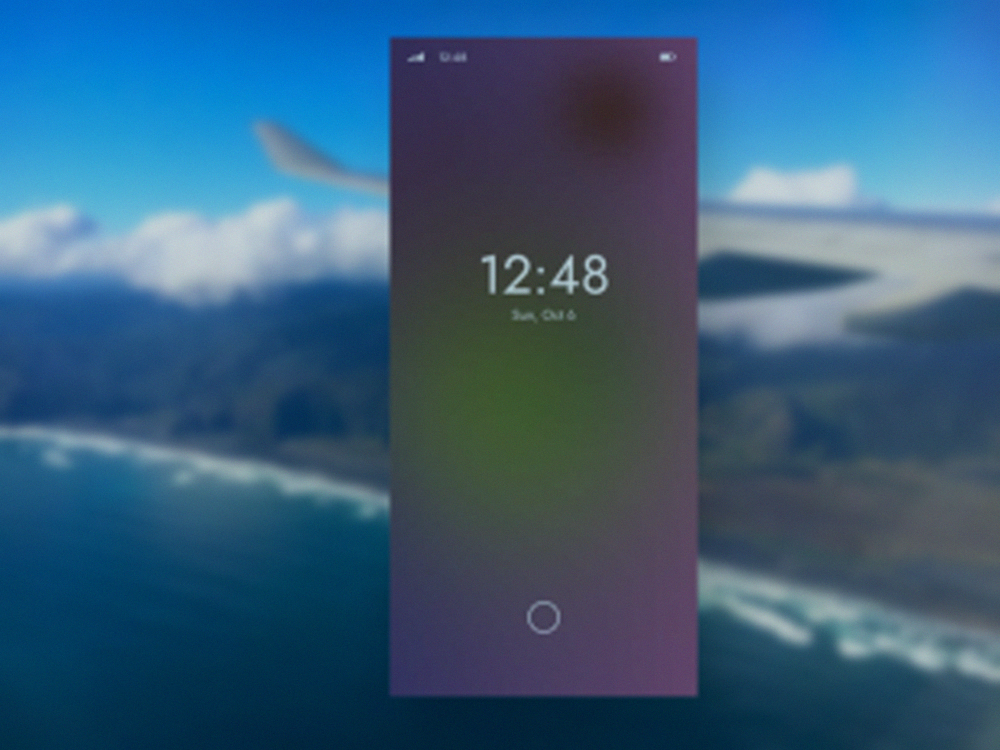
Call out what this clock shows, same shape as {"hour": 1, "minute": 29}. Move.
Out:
{"hour": 12, "minute": 48}
